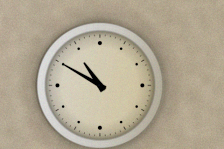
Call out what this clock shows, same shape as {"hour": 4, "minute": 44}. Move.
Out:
{"hour": 10, "minute": 50}
